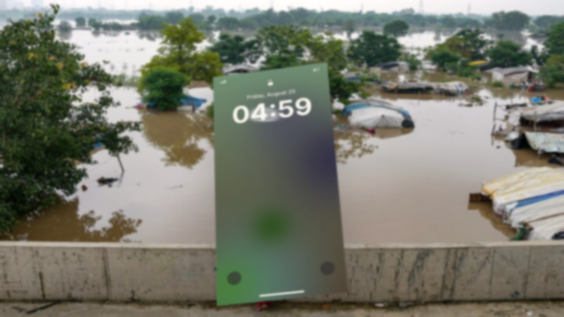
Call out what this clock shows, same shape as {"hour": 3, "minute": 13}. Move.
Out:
{"hour": 4, "minute": 59}
